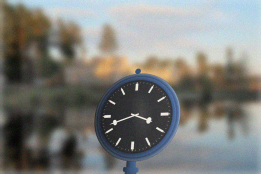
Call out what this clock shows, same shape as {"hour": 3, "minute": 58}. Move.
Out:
{"hour": 3, "minute": 42}
